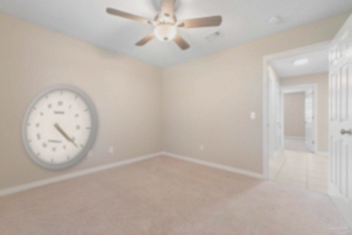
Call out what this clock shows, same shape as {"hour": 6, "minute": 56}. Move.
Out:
{"hour": 4, "minute": 21}
